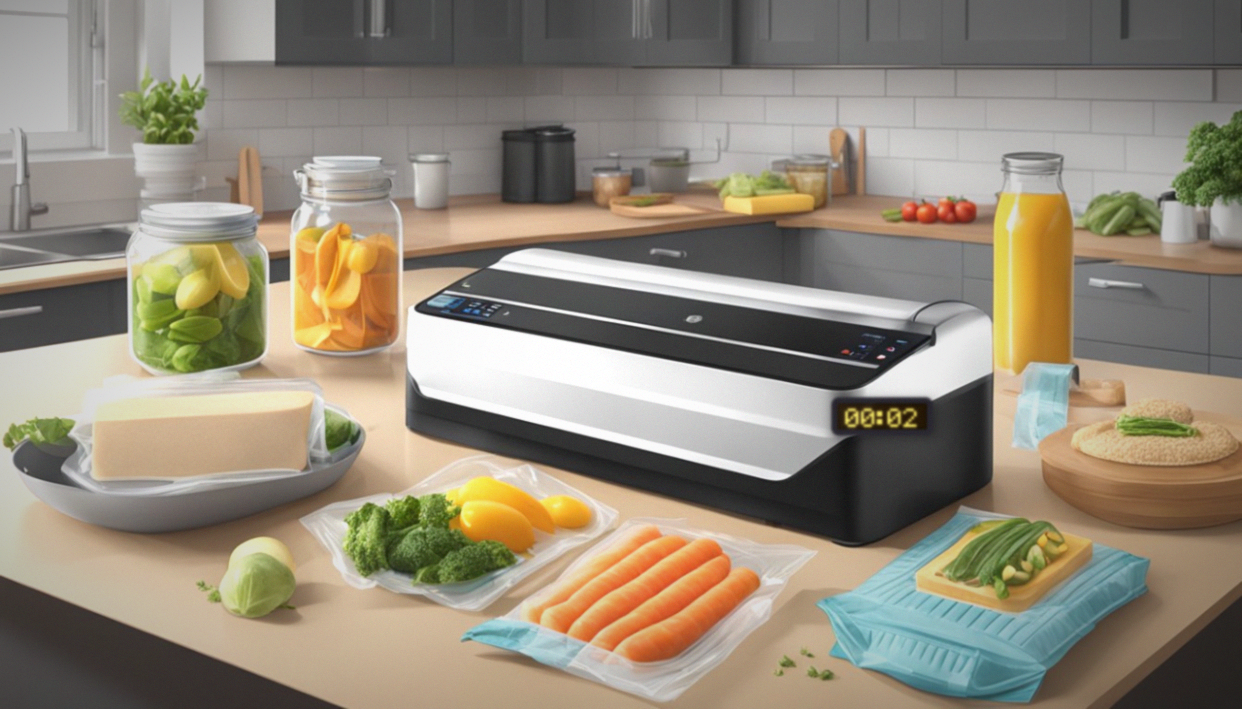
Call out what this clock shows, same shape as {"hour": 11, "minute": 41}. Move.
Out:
{"hour": 0, "minute": 2}
